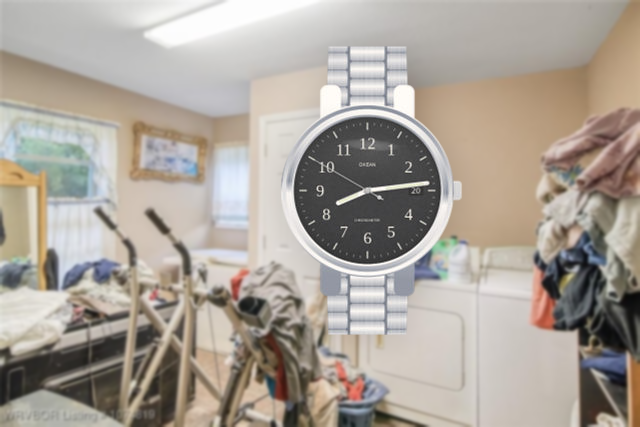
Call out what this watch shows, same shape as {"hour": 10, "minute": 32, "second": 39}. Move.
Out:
{"hour": 8, "minute": 13, "second": 50}
